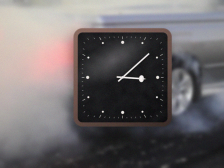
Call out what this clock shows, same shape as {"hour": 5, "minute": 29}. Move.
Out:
{"hour": 3, "minute": 8}
